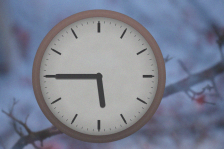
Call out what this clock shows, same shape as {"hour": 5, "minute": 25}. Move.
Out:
{"hour": 5, "minute": 45}
